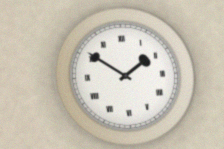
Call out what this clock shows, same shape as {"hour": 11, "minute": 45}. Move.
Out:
{"hour": 1, "minute": 51}
